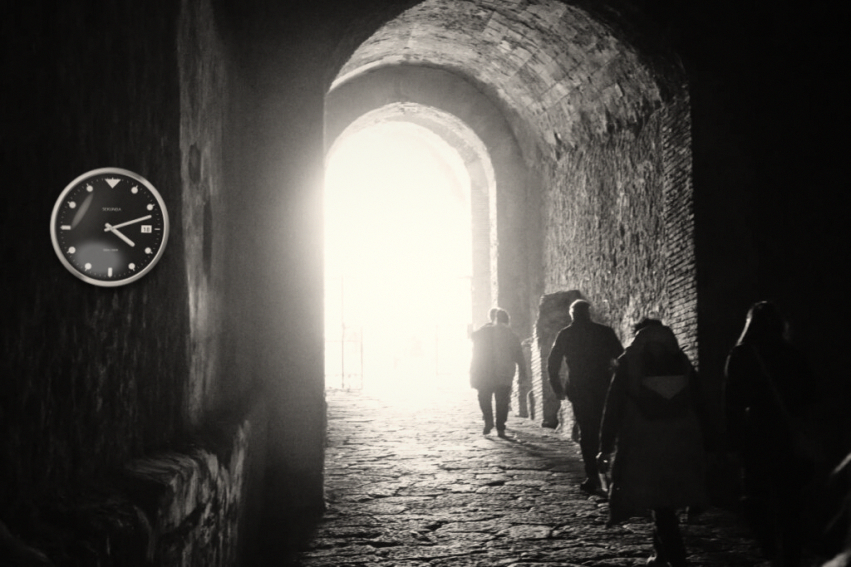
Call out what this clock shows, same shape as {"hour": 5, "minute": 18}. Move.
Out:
{"hour": 4, "minute": 12}
